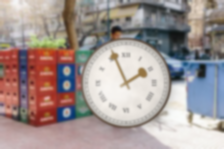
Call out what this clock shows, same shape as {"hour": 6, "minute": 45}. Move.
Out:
{"hour": 1, "minute": 56}
